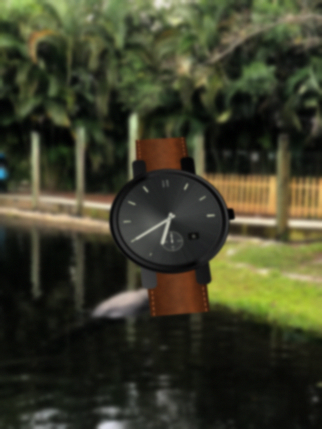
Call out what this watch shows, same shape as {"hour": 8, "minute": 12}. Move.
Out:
{"hour": 6, "minute": 40}
